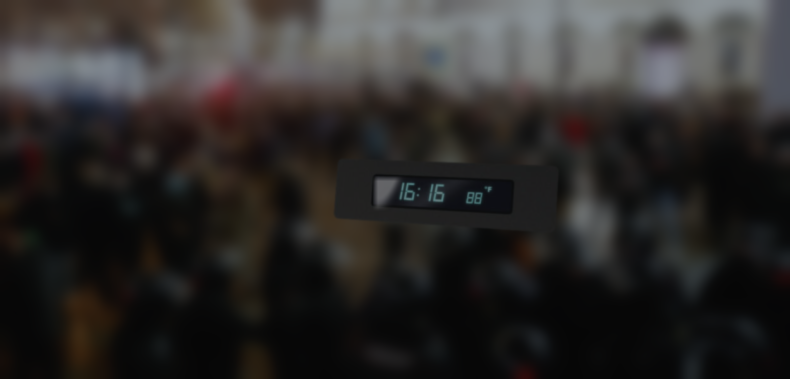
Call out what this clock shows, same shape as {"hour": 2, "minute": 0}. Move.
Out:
{"hour": 16, "minute": 16}
